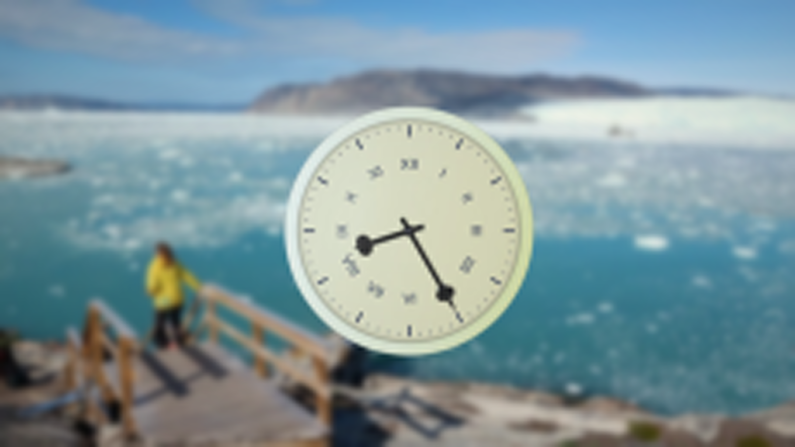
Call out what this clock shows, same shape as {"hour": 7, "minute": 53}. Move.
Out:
{"hour": 8, "minute": 25}
